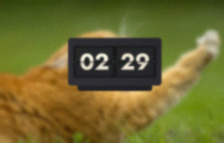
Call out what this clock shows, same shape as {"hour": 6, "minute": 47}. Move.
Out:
{"hour": 2, "minute": 29}
